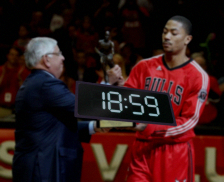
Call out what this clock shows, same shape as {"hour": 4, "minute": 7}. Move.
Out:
{"hour": 18, "minute": 59}
